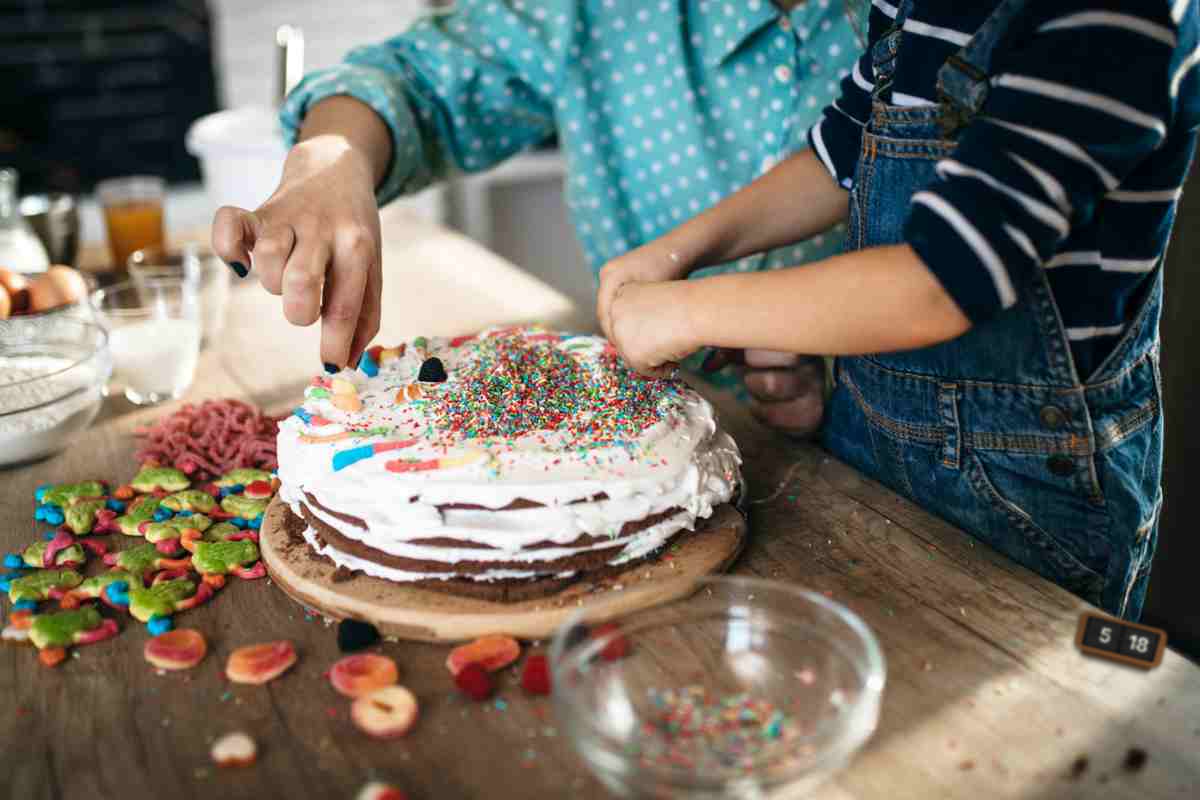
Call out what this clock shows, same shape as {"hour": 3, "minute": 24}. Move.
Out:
{"hour": 5, "minute": 18}
